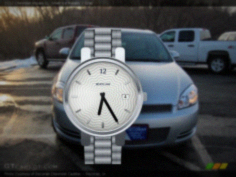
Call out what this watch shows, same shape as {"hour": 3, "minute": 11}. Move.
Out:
{"hour": 6, "minute": 25}
